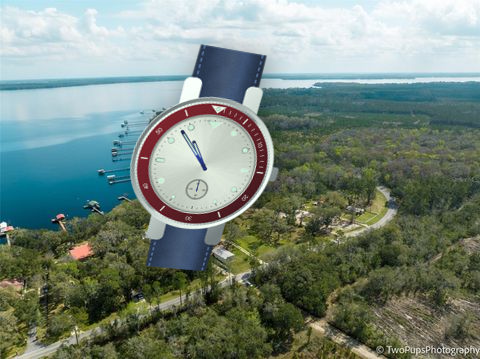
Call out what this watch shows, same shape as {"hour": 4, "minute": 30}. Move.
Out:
{"hour": 10, "minute": 53}
